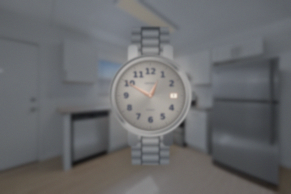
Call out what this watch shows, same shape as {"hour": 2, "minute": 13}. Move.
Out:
{"hour": 12, "minute": 50}
